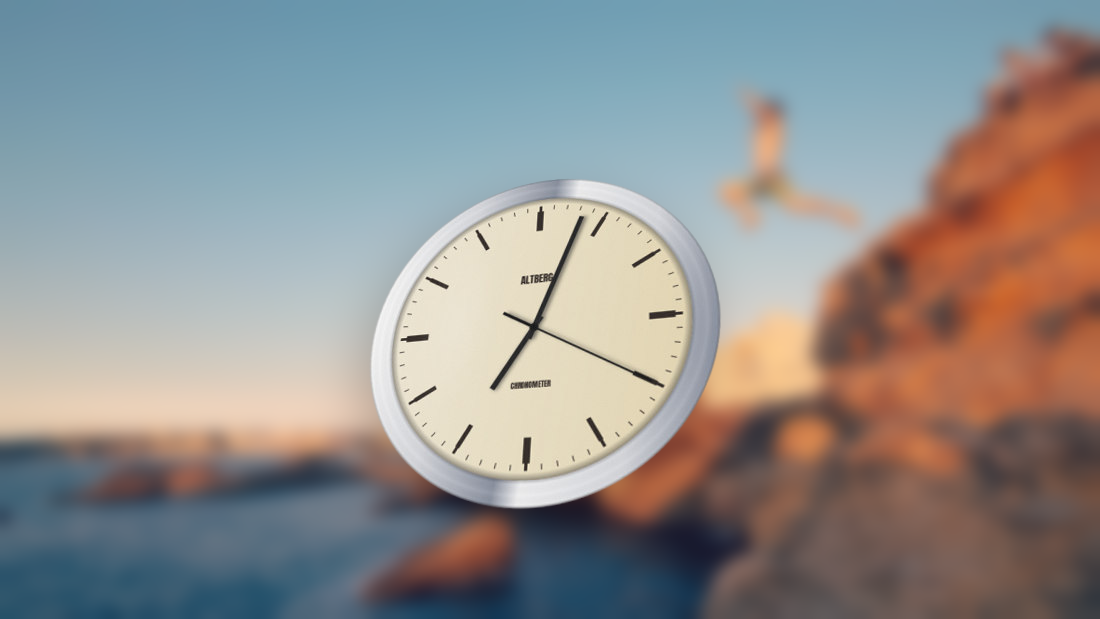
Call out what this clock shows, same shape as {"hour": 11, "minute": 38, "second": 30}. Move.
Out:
{"hour": 7, "minute": 3, "second": 20}
